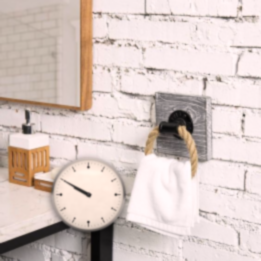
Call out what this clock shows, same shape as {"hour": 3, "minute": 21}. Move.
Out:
{"hour": 9, "minute": 50}
